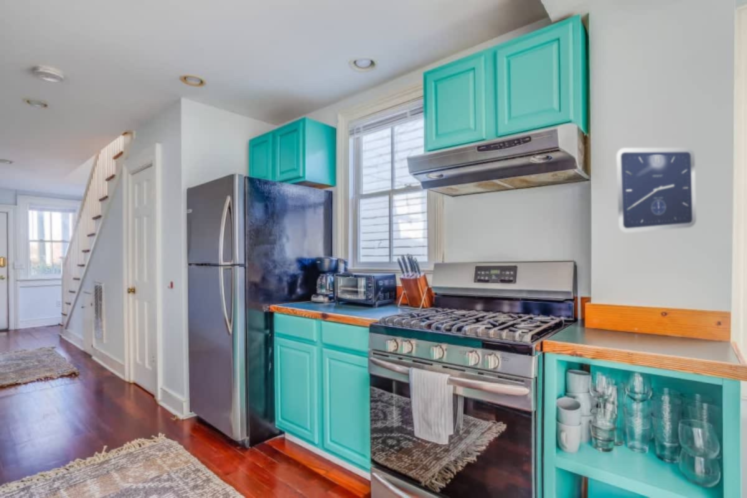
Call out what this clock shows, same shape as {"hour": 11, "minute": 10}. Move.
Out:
{"hour": 2, "minute": 40}
